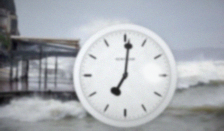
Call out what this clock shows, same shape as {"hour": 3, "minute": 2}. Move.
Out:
{"hour": 7, "minute": 1}
